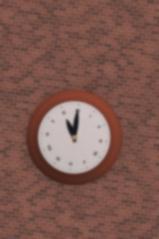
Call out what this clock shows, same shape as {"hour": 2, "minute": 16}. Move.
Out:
{"hour": 11, "minute": 0}
